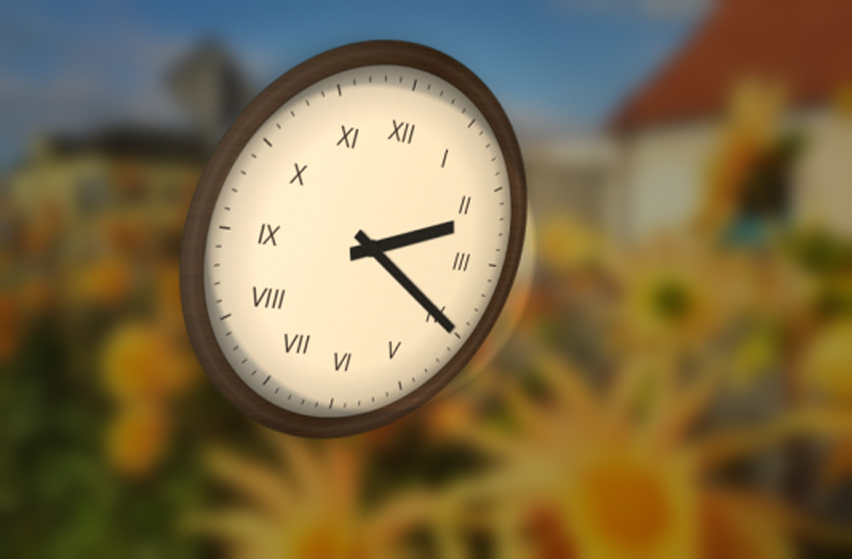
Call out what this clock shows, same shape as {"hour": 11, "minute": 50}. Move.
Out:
{"hour": 2, "minute": 20}
